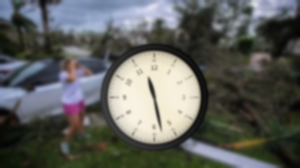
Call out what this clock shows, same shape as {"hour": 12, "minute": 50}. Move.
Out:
{"hour": 11, "minute": 28}
